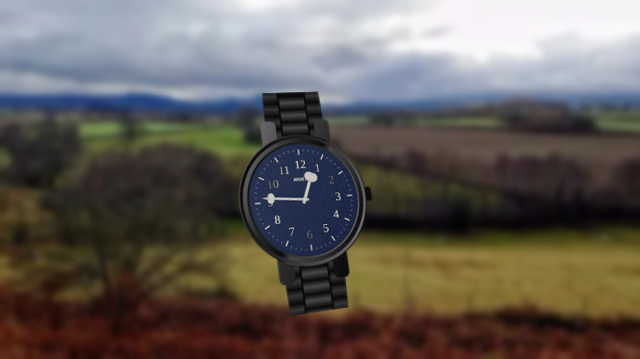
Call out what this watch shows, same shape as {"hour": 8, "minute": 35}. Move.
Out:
{"hour": 12, "minute": 46}
